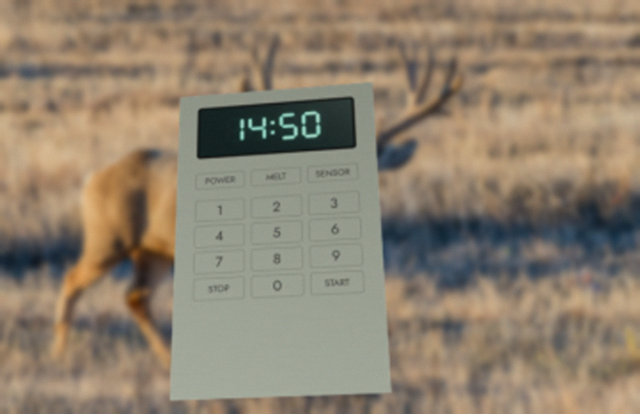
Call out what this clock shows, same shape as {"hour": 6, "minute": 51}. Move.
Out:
{"hour": 14, "minute": 50}
